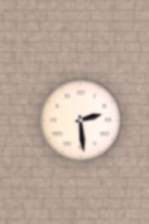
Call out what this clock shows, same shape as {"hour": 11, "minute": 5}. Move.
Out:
{"hour": 2, "minute": 29}
